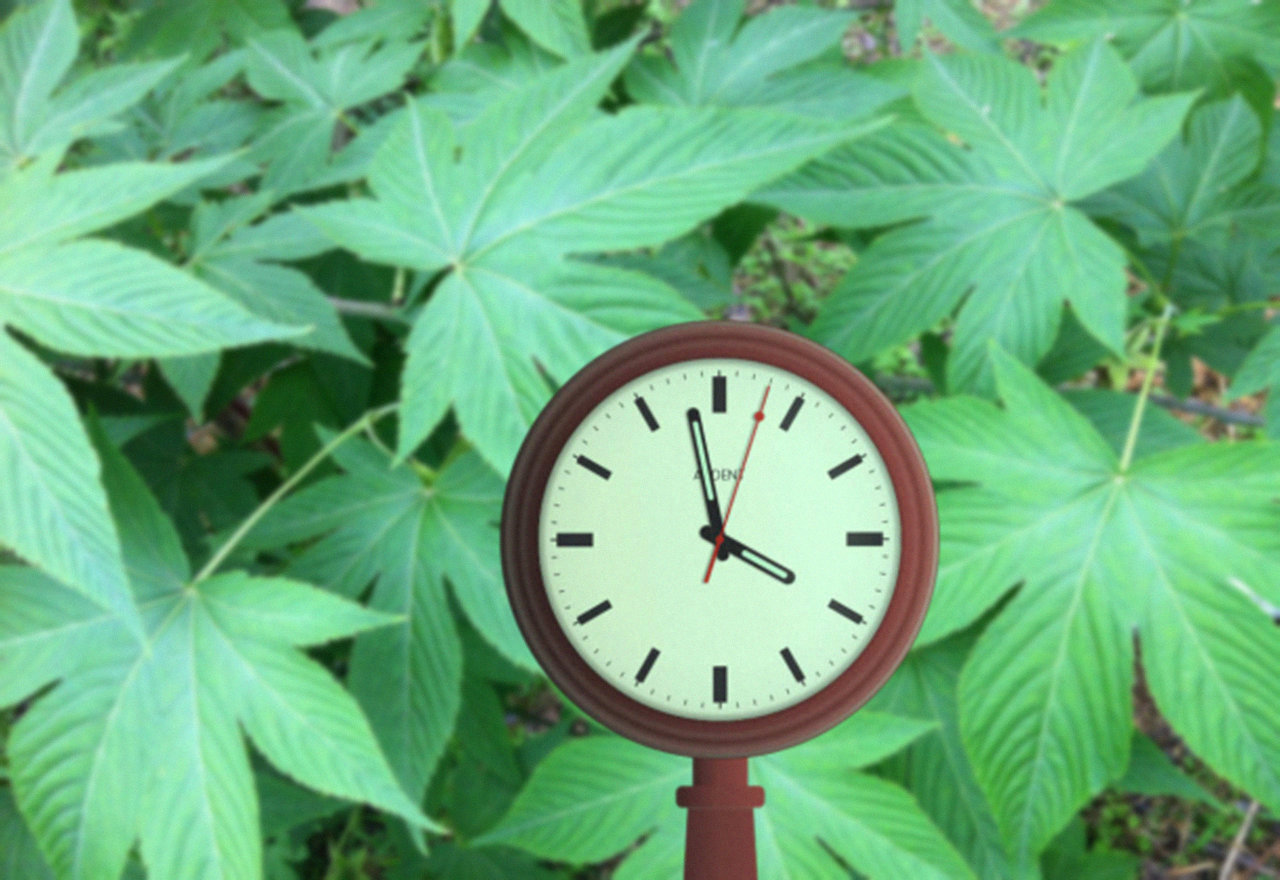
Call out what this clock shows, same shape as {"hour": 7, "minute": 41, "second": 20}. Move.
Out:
{"hour": 3, "minute": 58, "second": 3}
